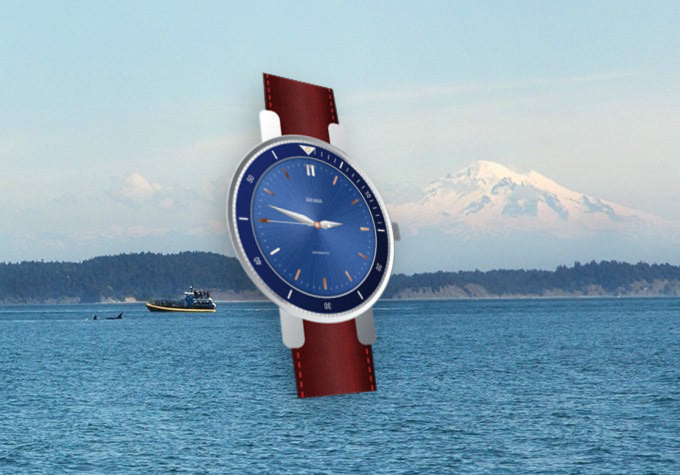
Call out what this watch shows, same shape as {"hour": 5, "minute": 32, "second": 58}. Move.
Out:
{"hour": 2, "minute": 47, "second": 45}
